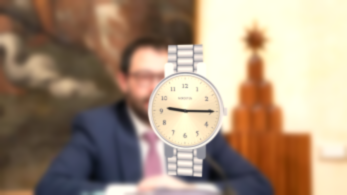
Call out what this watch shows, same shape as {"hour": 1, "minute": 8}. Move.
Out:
{"hour": 9, "minute": 15}
